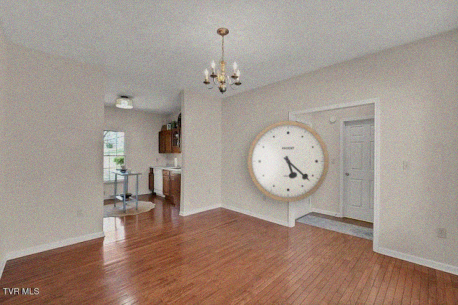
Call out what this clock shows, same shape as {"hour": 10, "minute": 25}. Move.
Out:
{"hour": 5, "minute": 22}
